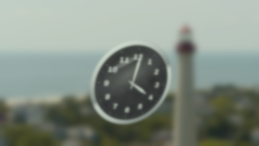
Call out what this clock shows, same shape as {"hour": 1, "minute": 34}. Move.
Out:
{"hour": 4, "minute": 1}
